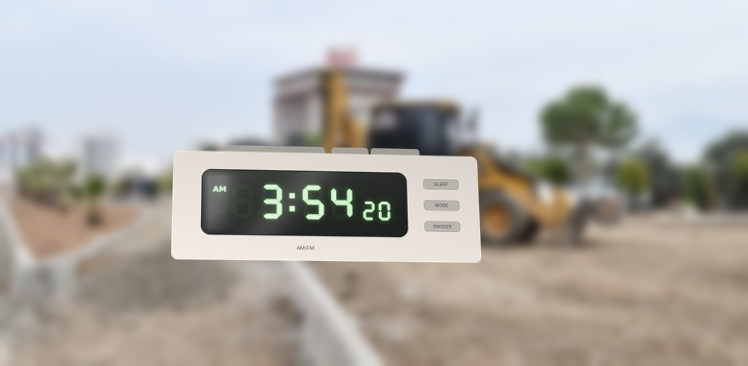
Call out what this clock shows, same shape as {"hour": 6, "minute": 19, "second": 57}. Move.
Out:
{"hour": 3, "minute": 54, "second": 20}
